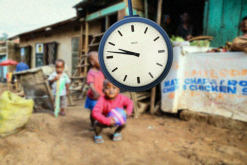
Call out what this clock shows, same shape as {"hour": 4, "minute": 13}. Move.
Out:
{"hour": 9, "minute": 47}
